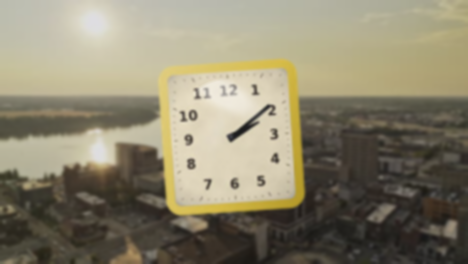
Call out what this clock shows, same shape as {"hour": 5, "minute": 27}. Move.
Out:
{"hour": 2, "minute": 9}
